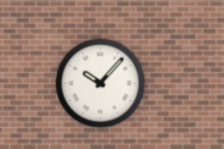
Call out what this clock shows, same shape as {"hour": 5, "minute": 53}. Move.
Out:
{"hour": 10, "minute": 7}
